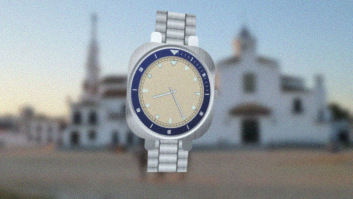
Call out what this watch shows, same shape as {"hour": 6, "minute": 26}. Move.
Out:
{"hour": 8, "minute": 25}
